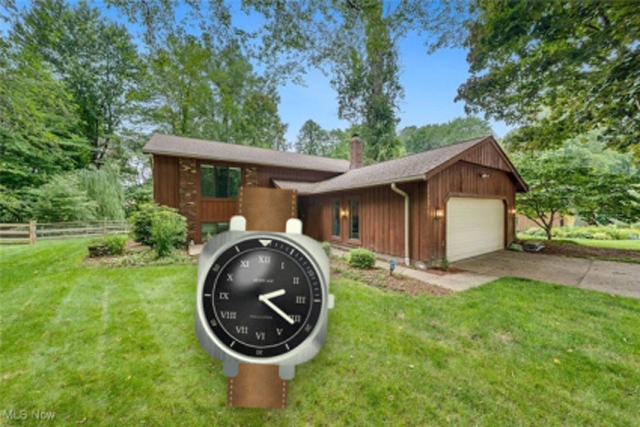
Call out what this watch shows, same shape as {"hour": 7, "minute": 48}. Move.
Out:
{"hour": 2, "minute": 21}
